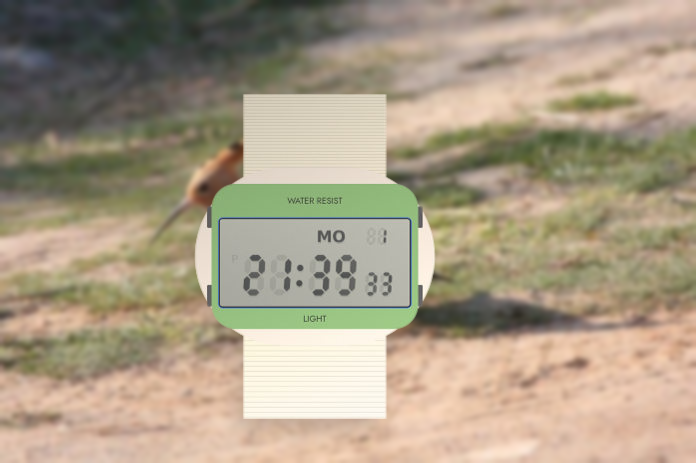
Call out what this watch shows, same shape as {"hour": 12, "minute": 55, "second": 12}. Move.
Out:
{"hour": 21, "minute": 39, "second": 33}
